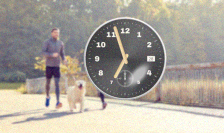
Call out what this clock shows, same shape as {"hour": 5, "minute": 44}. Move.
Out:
{"hour": 6, "minute": 57}
